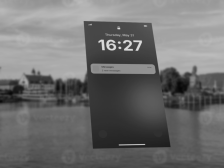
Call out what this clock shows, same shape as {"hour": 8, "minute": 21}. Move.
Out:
{"hour": 16, "minute": 27}
